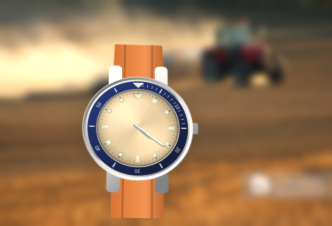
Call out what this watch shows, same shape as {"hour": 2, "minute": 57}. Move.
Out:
{"hour": 4, "minute": 21}
